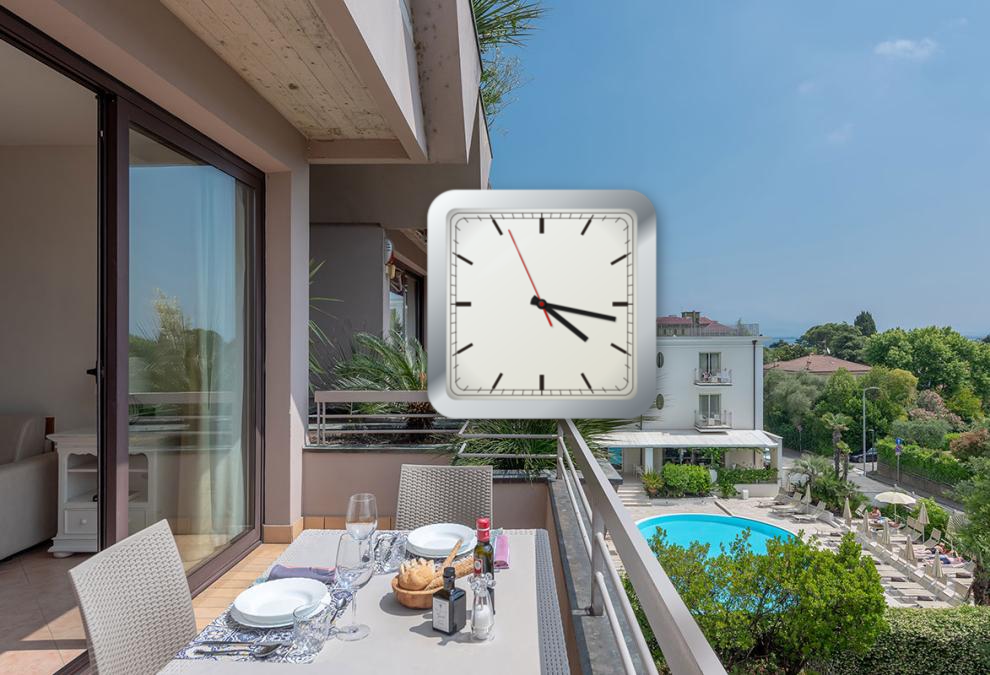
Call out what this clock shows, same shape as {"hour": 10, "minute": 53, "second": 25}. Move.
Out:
{"hour": 4, "minute": 16, "second": 56}
